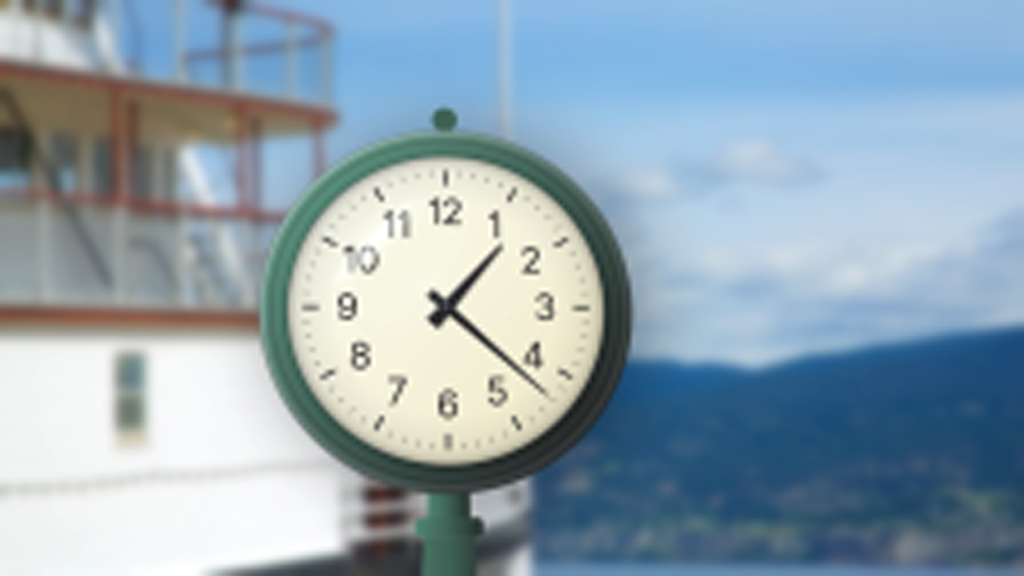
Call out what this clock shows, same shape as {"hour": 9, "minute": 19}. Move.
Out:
{"hour": 1, "minute": 22}
